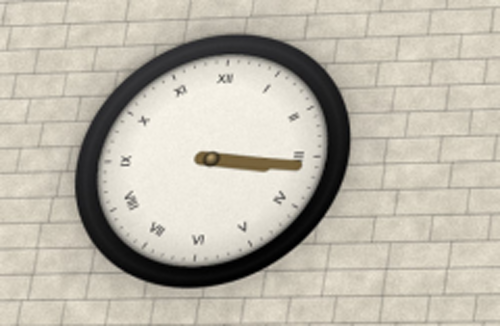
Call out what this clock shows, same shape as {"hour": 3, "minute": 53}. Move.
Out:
{"hour": 3, "minute": 16}
